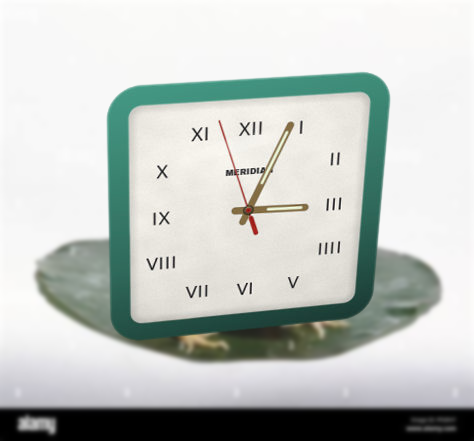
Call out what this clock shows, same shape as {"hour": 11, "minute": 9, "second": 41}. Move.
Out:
{"hour": 3, "minute": 3, "second": 57}
